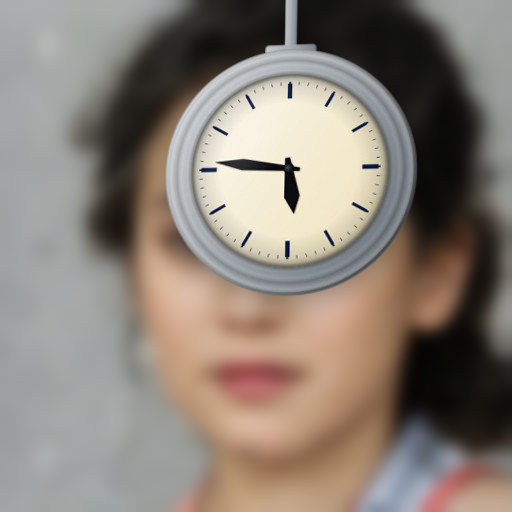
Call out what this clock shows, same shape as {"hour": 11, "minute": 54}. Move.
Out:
{"hour": 5, "minute": 46}
